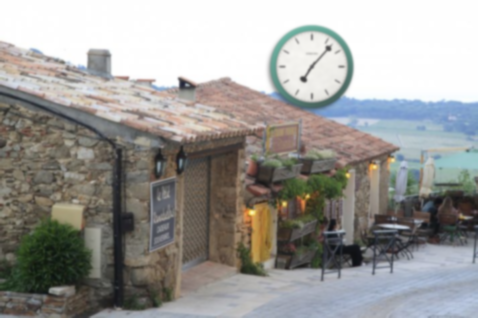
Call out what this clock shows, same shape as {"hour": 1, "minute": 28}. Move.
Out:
{"hour": 7, "minute": 7}
